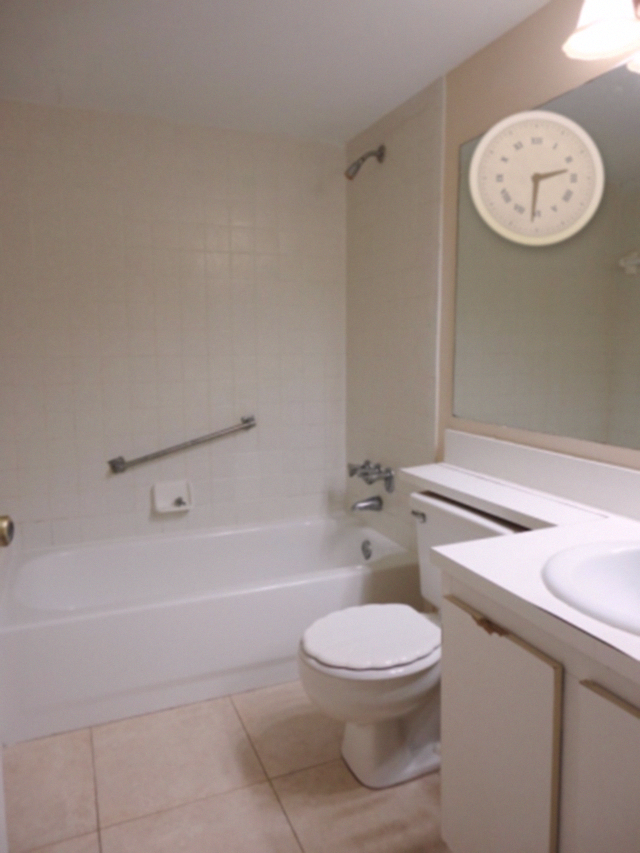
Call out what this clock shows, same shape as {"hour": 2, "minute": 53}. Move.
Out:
{"hour": 2, "minute": 31}
